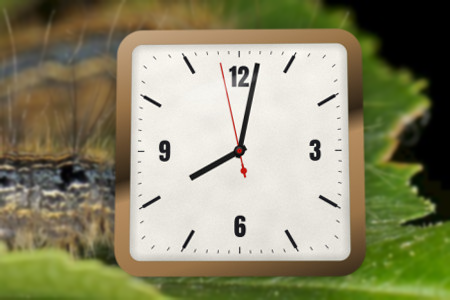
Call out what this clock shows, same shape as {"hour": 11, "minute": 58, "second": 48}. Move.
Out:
{"hour": 8, "minute": 1, "second": 58}
